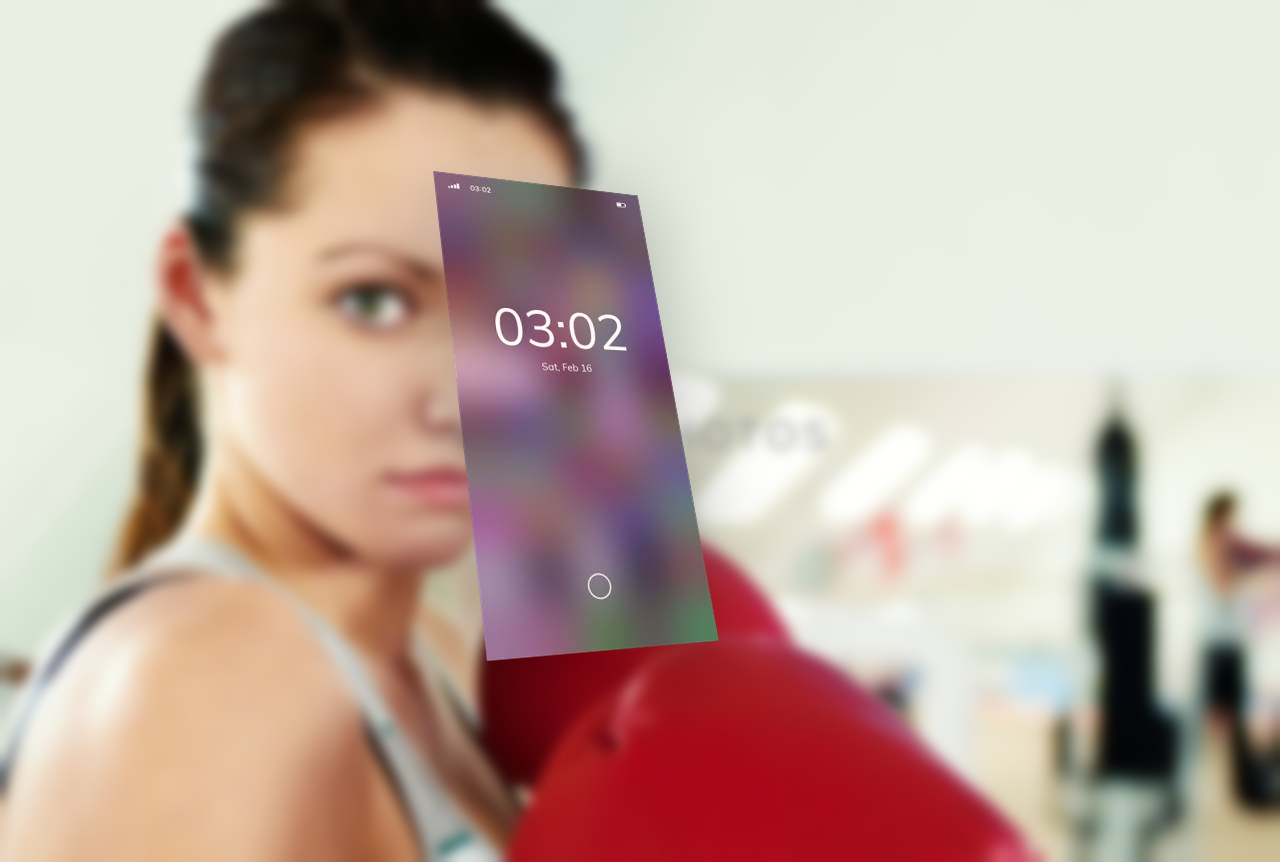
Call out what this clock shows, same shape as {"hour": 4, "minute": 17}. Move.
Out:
{"hour": 3, "minute": 2}
